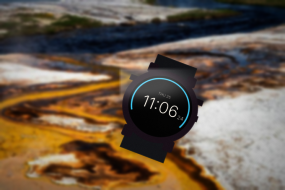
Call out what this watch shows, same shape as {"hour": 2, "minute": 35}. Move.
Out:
{"hour": 11, "minute": 6}
